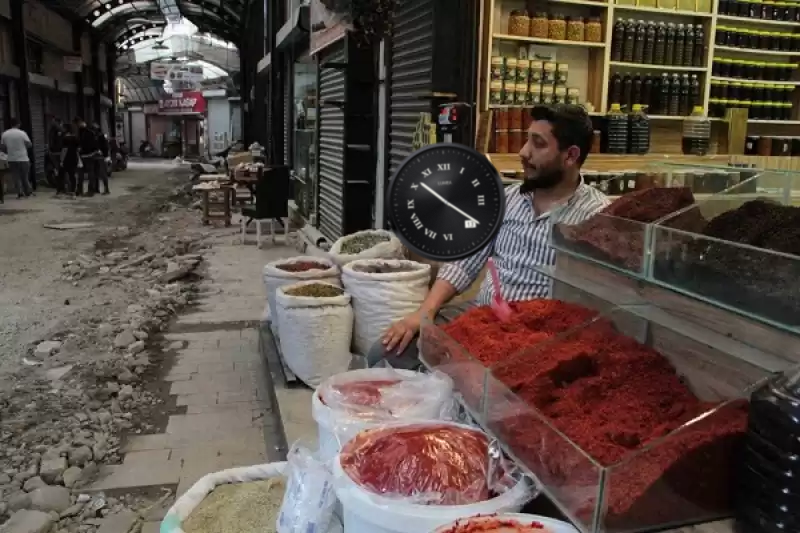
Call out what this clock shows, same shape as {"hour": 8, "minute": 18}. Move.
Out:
{"hour": 10, "minute": 21}
